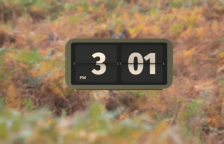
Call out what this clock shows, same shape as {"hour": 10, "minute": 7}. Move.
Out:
{"hour": 3, "minute": 1}
